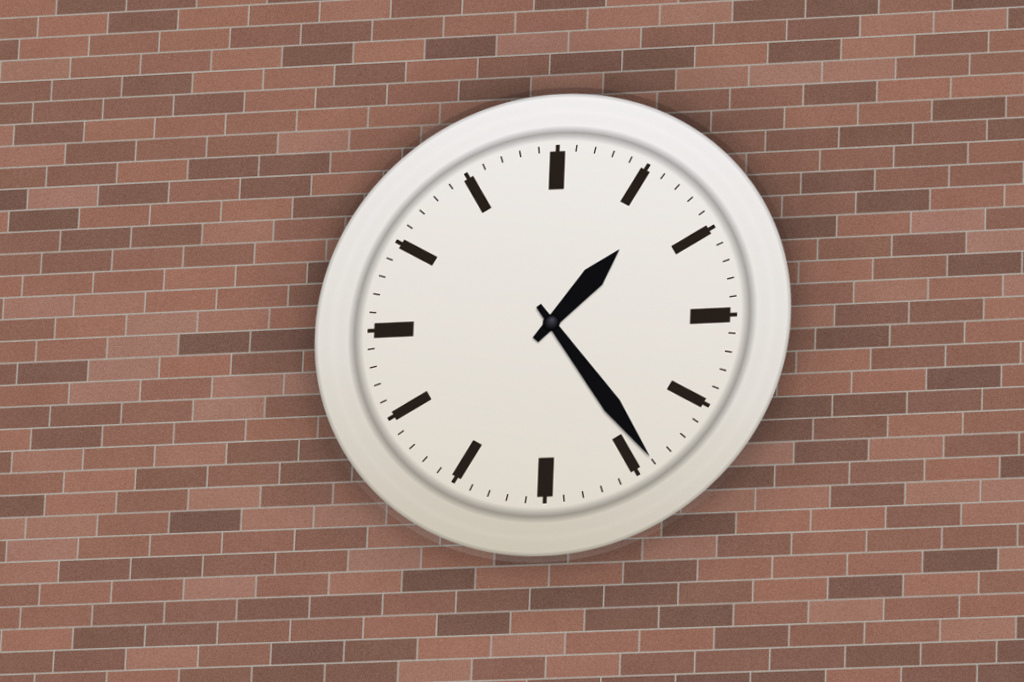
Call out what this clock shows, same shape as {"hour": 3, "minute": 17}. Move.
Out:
{"hour": 1, "minute": 24}
